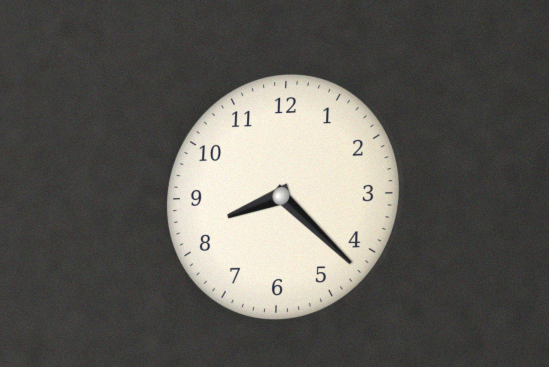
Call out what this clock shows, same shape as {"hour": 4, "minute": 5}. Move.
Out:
{"hour": 8, "minute": 22}
